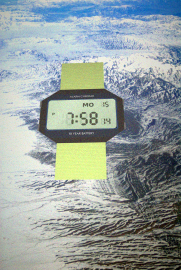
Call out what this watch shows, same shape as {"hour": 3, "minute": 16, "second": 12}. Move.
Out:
{"hour": 7, "minute": 58, "second": 14}
